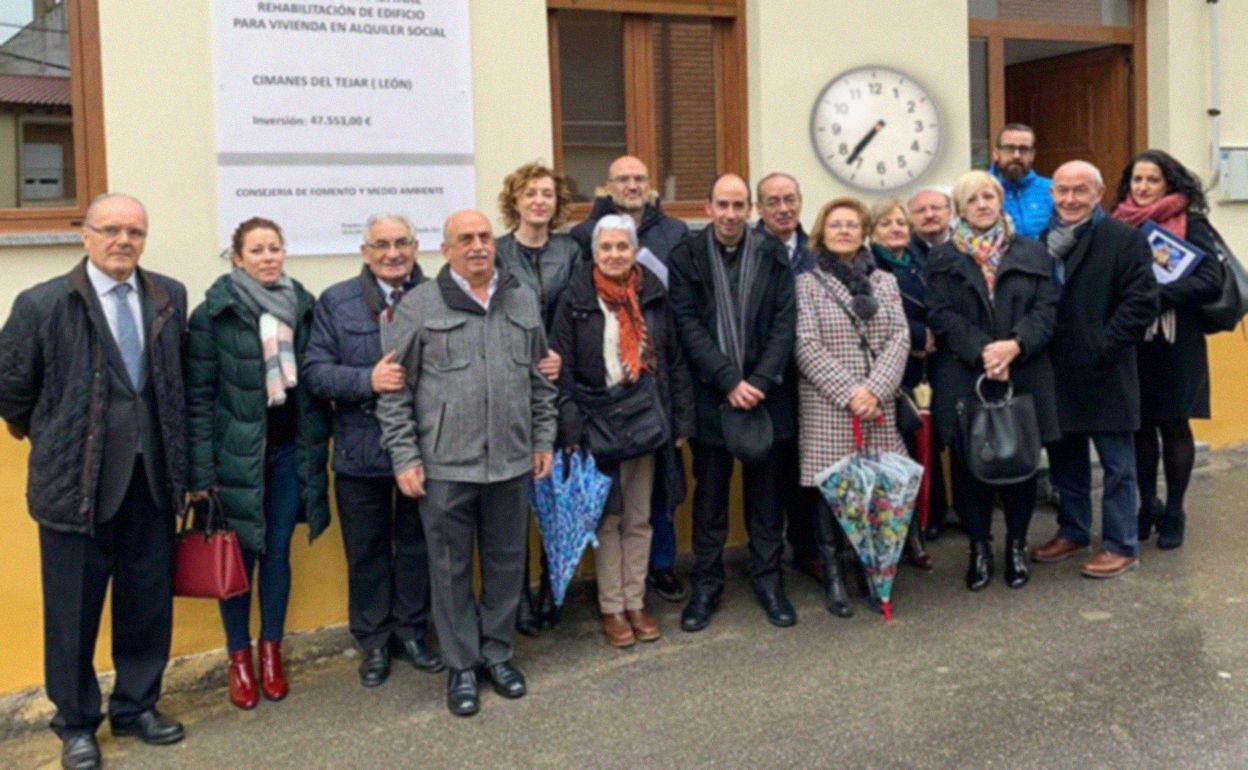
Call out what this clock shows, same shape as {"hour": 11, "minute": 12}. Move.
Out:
{"hour": 7, "minute": 37}
